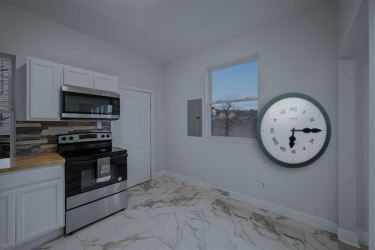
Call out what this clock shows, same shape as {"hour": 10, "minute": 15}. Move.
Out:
{"hour": 6, "minute": 15}
